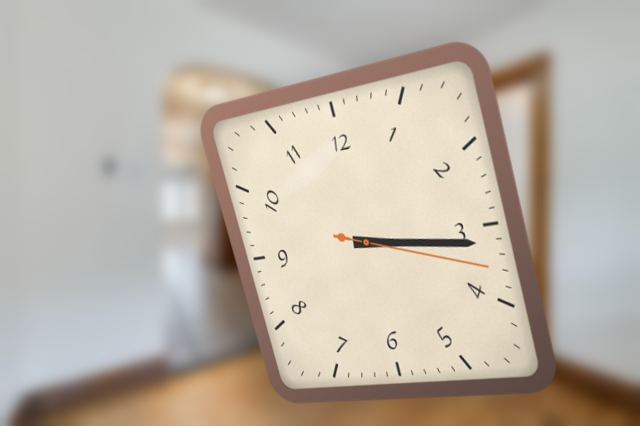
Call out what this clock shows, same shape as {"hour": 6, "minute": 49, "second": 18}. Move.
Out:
{"hour": 3, "minute": 16, "second": 18}
